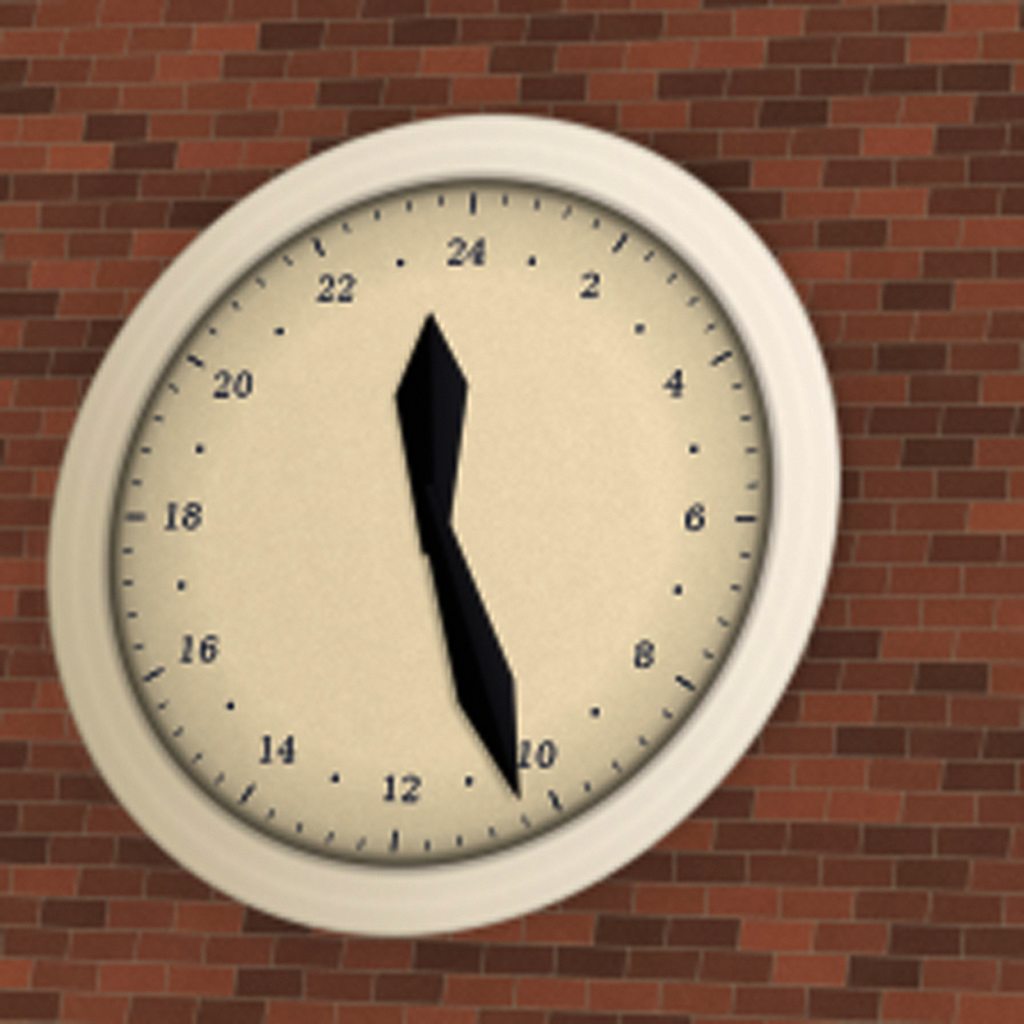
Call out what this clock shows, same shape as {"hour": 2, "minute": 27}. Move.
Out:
{"hour": 23, "minute": 26}
